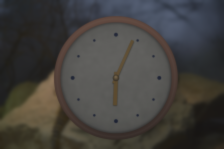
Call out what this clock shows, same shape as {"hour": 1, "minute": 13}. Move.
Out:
{"hour": 6, "minute": 4}
